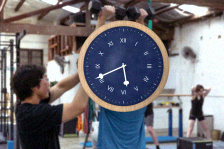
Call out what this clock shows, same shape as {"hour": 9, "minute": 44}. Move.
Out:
{"hour": 5, "minute": 41}
